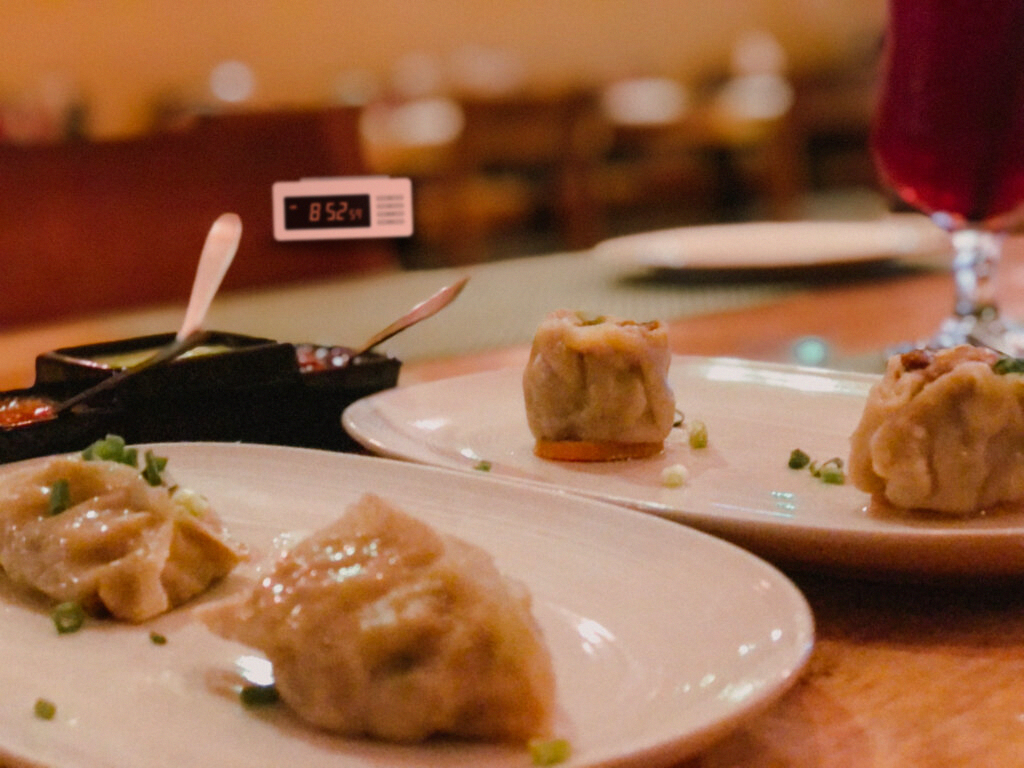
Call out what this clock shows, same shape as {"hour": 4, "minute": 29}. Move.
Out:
{"hour": 8, "minute": 52}
